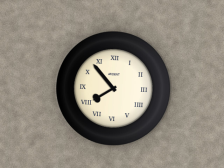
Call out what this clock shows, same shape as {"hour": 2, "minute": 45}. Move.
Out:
{"hour": 7, "minute": 53}
